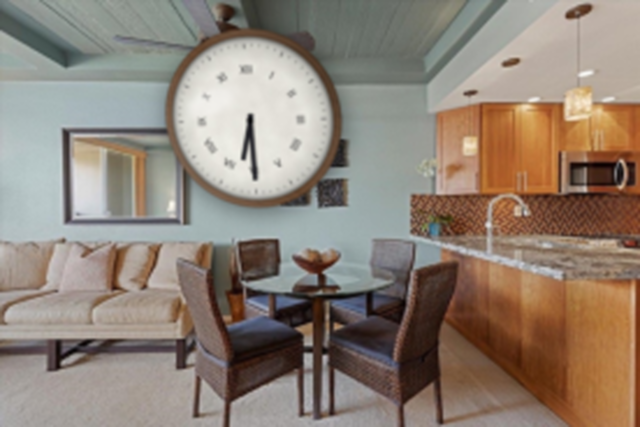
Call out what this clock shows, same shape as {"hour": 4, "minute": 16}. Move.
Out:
{"hour": 6, "minute": 30}
